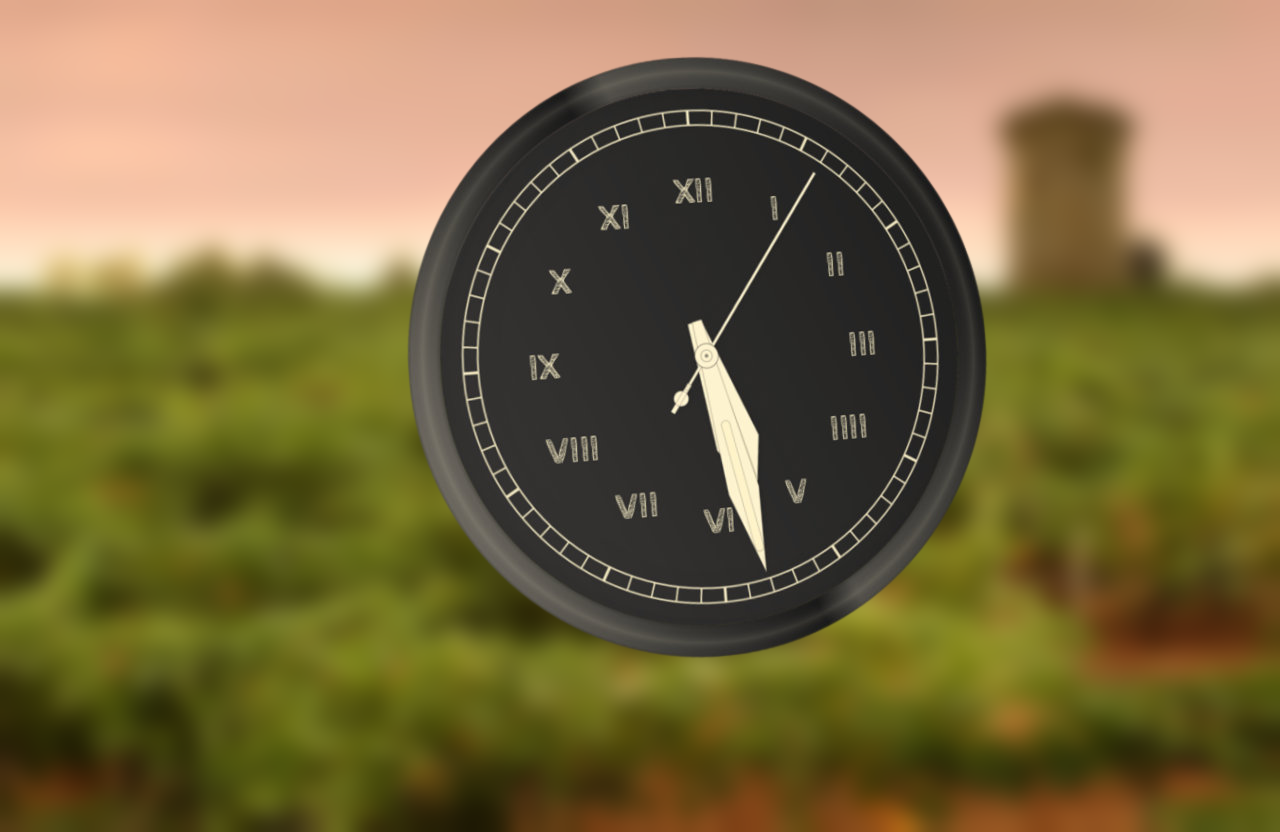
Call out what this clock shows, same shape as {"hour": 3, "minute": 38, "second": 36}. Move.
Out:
{"hour": 5, "minute": 28, "second": 6}
